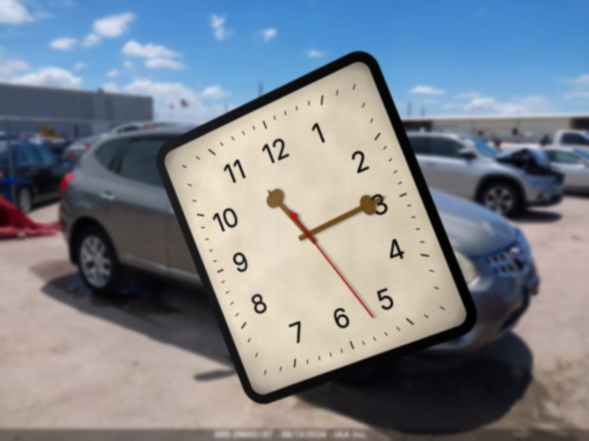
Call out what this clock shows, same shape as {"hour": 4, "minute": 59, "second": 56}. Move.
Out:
{"hour": 11, "minute": 14, "second": 27}
